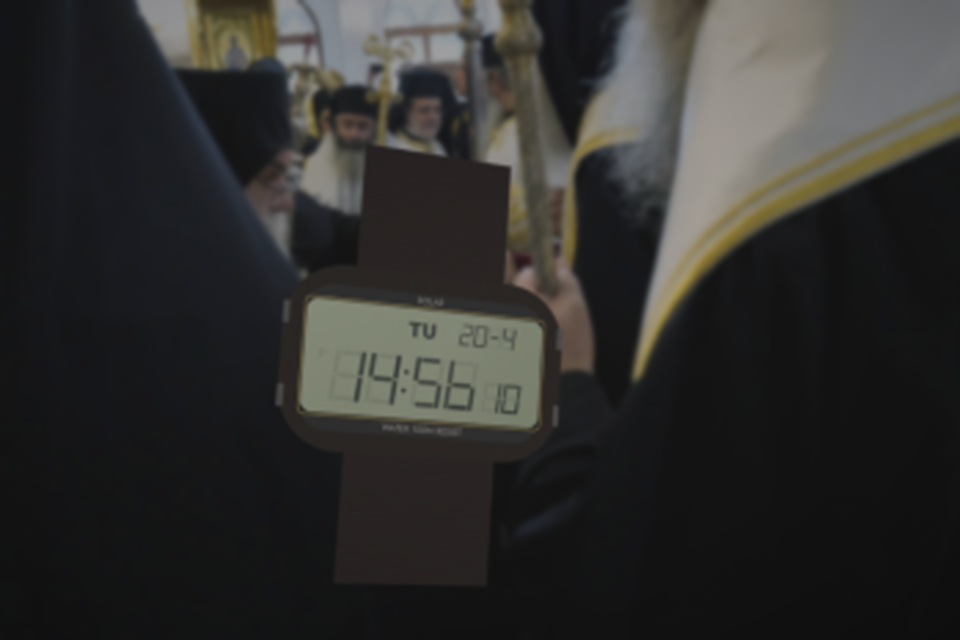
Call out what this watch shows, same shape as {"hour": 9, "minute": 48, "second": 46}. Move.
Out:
{"hour": 14, "minute": 56, "second": 10}
